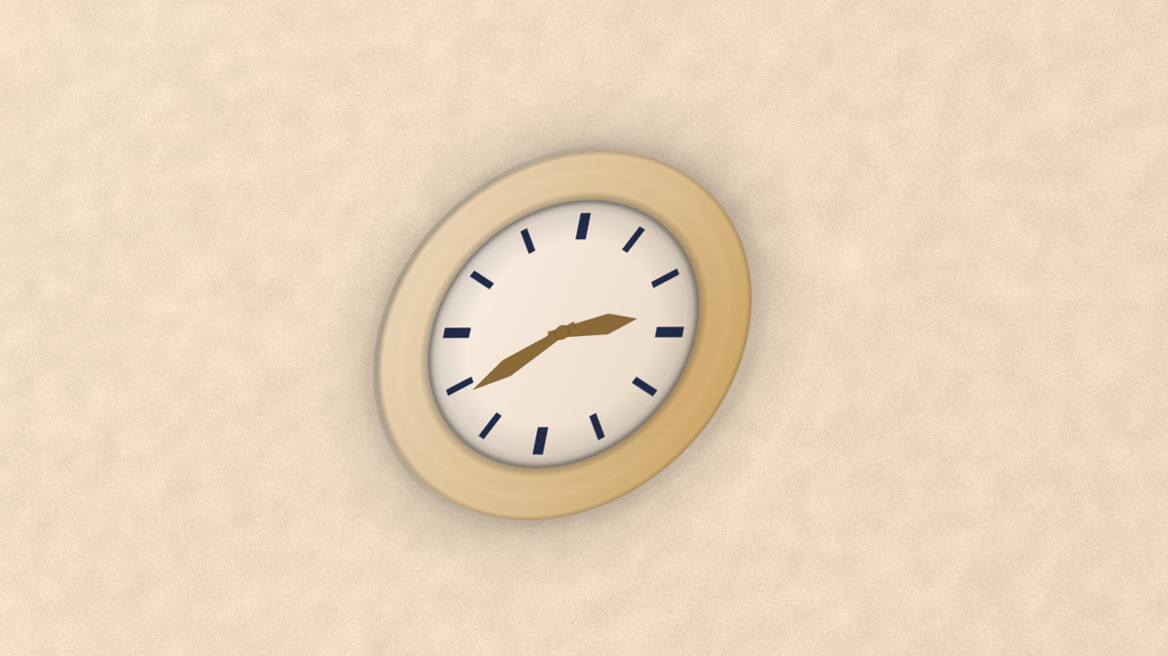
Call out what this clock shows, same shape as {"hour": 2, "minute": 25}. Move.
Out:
{"hour": 2, "minute": 39}
